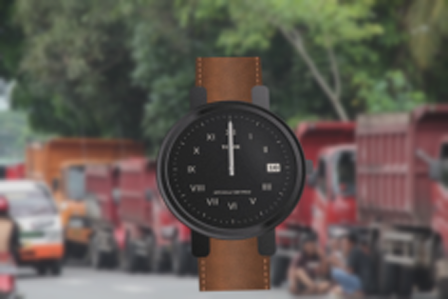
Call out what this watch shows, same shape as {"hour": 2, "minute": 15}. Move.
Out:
{"hour": 12, "minute": 0}
